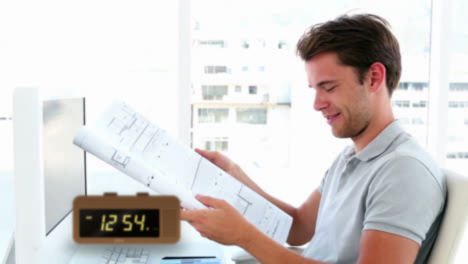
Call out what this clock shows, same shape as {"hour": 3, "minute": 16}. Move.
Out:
{"hour": 12, "minute": 54}
